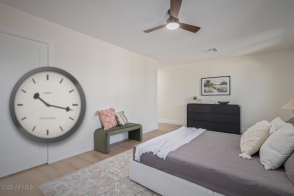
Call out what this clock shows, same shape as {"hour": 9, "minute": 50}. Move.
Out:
{"hour": 10, "minute": 17}
